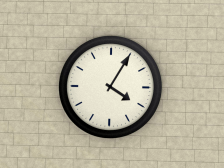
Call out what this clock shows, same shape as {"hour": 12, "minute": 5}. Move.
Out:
{"hour": 4, "minute": 5}
